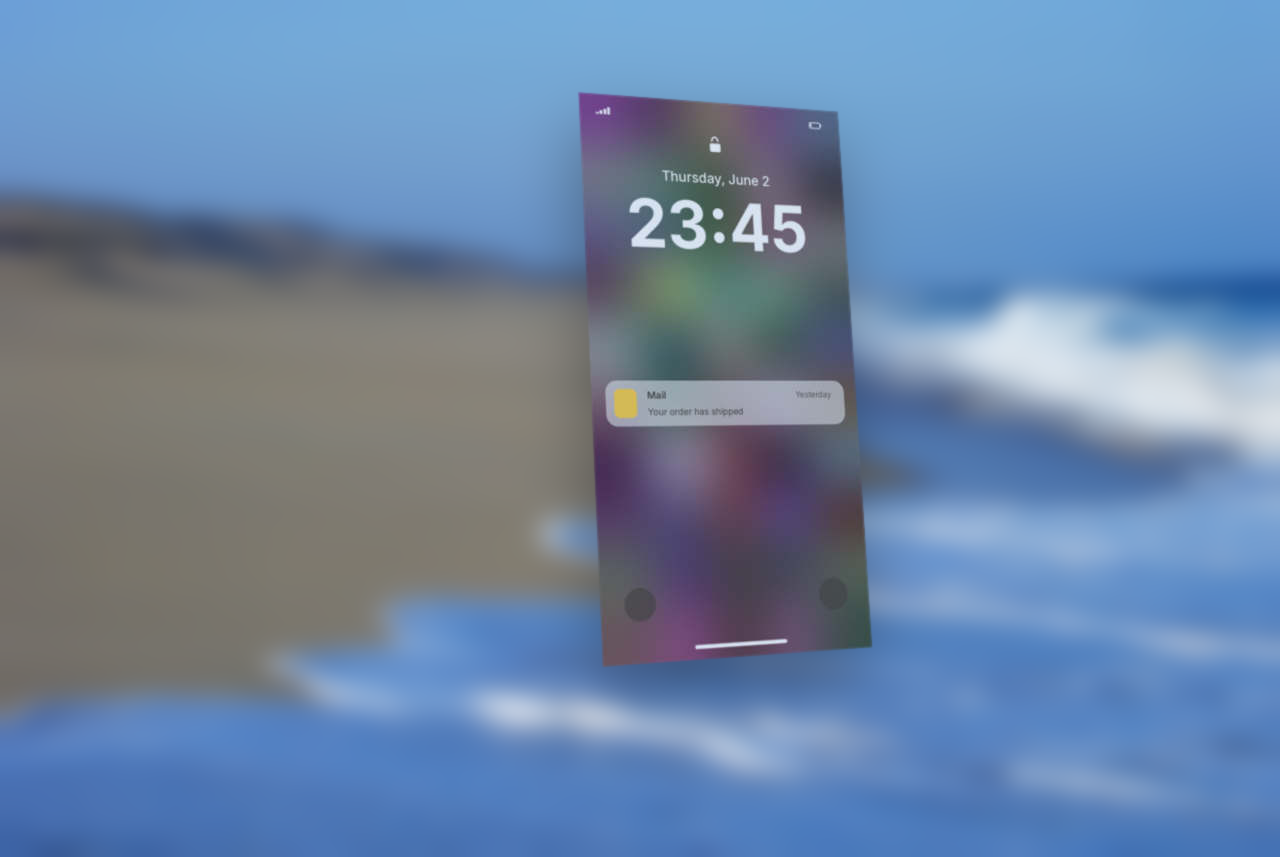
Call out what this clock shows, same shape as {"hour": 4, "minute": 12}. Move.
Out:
{"hour": 23, "minute": 45}
